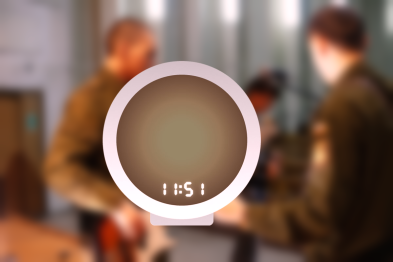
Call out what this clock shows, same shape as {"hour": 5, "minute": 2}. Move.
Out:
{"hour": 11, "minute": 51}
